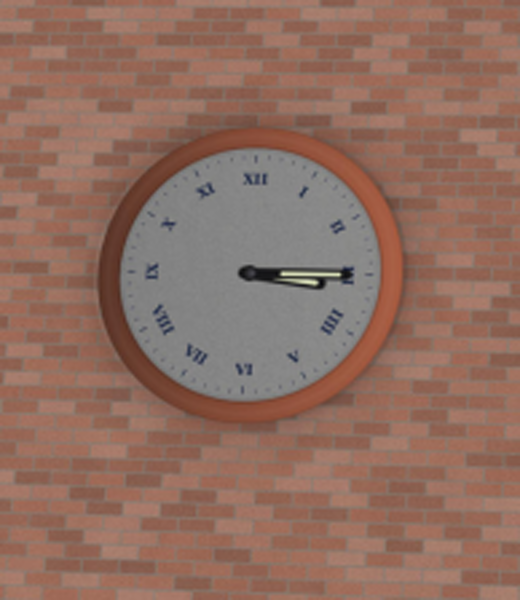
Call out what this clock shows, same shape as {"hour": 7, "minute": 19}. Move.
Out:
{"hour": 3, "minute": 15}
